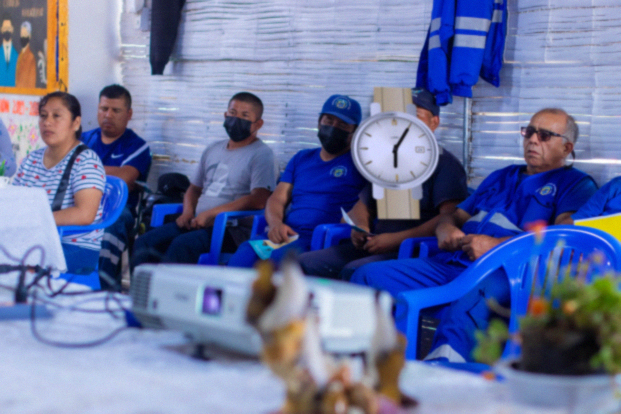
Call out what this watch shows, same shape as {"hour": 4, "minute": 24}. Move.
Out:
{"hour": 6, "minute": 5}
